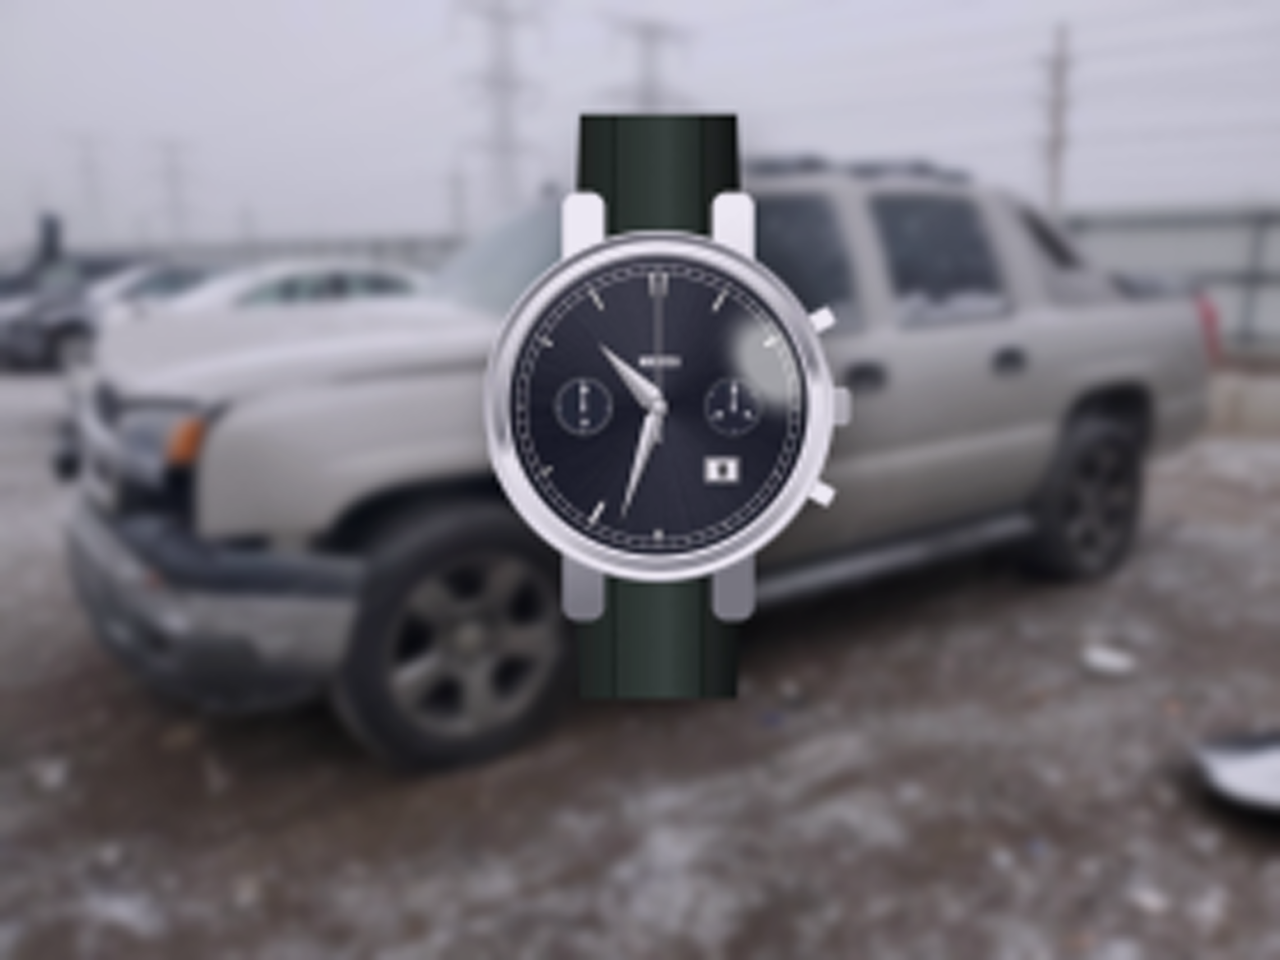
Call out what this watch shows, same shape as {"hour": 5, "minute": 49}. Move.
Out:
{"hour": 10, "minute": 33}
